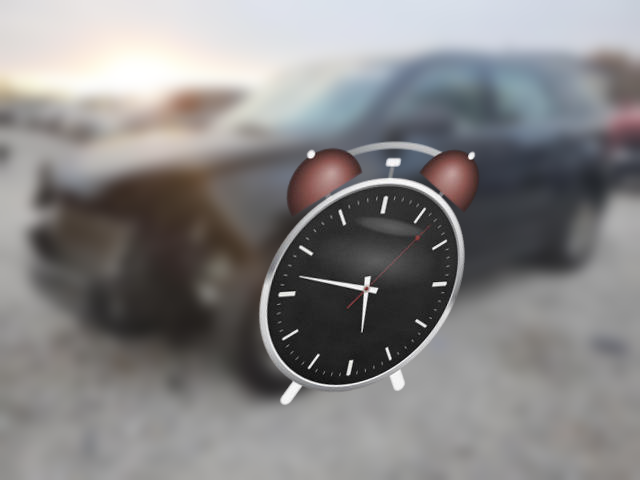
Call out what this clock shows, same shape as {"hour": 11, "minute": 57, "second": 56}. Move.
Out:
{"hour": 5, "minute": 47, "second": 7}
